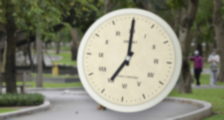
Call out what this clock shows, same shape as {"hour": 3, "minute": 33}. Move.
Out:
{"hour": 7, "minute": 0}
